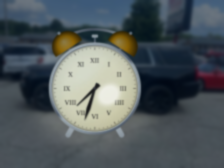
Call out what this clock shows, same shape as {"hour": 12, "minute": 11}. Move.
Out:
{"hour": 7, "minute": 33}
